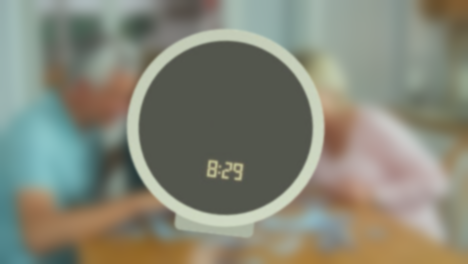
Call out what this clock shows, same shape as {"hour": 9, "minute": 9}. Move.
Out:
{"hour": 8, "minute": 29}
